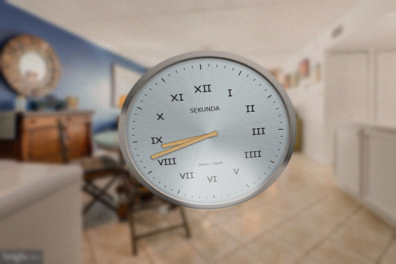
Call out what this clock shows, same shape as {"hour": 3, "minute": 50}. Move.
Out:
{"hour": 8, "minute": 42}
